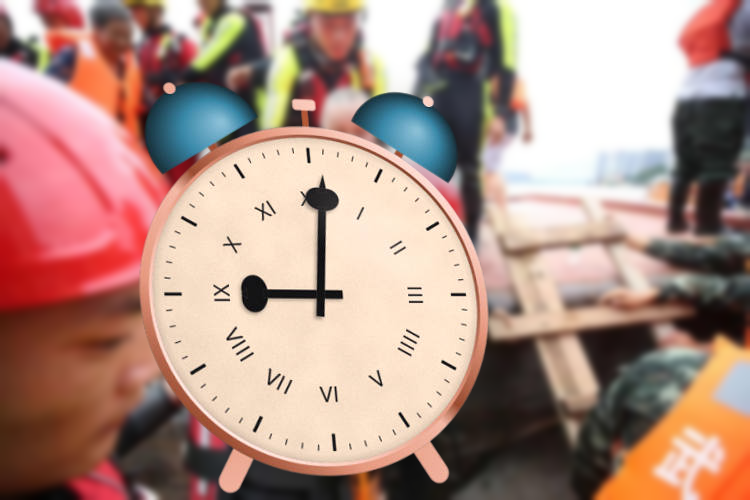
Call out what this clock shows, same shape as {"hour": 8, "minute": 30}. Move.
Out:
{"hour": 9, "minute": 1}
